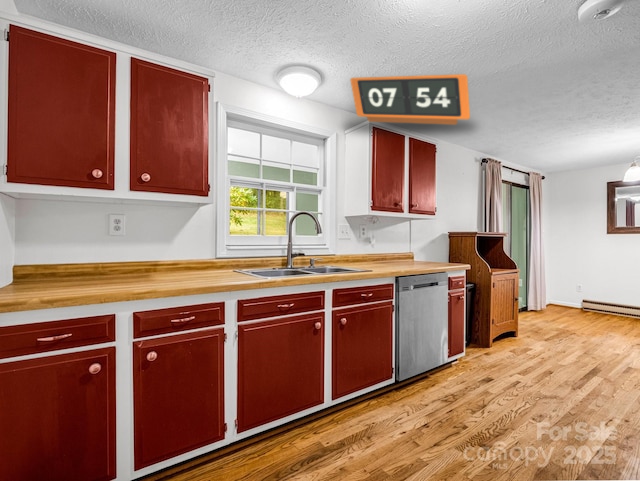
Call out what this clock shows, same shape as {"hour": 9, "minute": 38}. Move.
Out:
{"hour": 7, "minute": 54}
